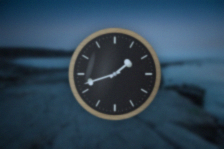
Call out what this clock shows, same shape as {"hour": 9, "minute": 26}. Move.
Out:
{"hour": 1, "minute": 42}
